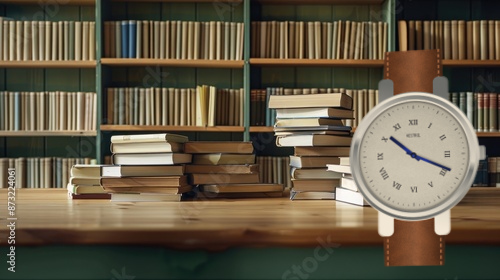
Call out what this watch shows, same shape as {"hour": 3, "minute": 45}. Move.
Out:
{"hour": 10, "minute": 19}
